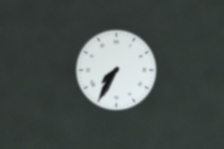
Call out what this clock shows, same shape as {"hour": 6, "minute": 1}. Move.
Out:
{"hour": 7, "minute": 35}
